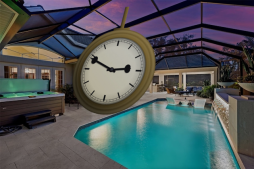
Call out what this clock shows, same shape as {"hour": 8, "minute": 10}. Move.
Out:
{"hour": 2, "minute": 49}
